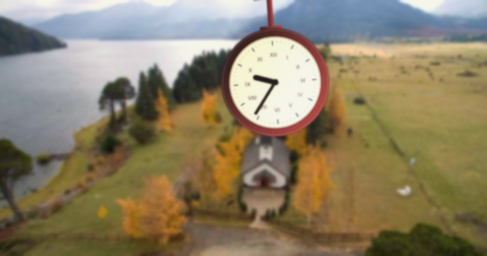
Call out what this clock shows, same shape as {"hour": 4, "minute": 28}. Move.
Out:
{"hour": 9, "minute": 36}
